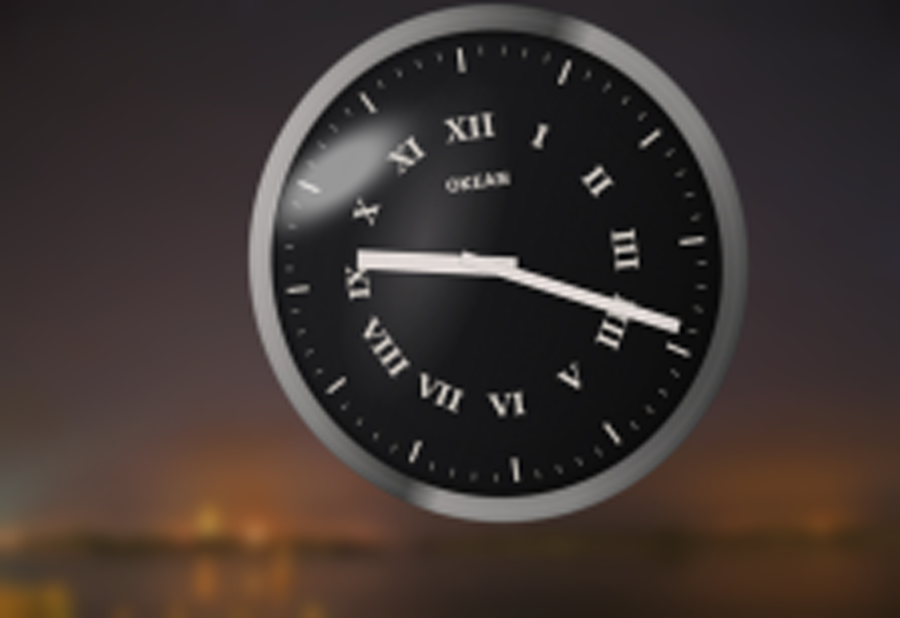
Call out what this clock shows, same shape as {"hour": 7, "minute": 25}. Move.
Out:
{"hour": 9, "minute": 19}
